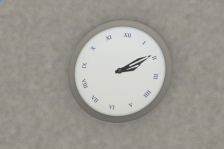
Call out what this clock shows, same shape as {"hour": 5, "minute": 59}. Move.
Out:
{"hour": 2, "minute": 9}
